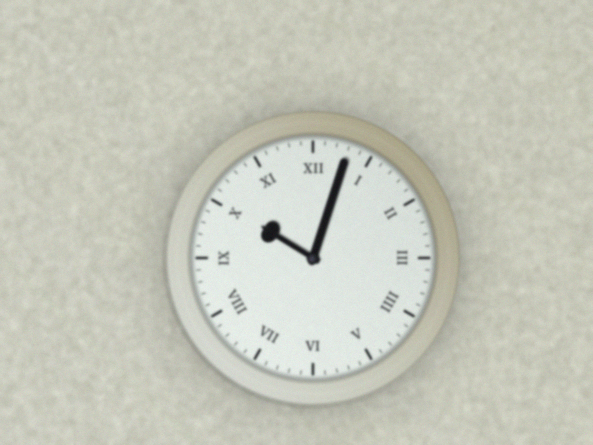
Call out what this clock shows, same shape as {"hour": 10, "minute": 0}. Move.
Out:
{"hour": 10, "minute": 3}
